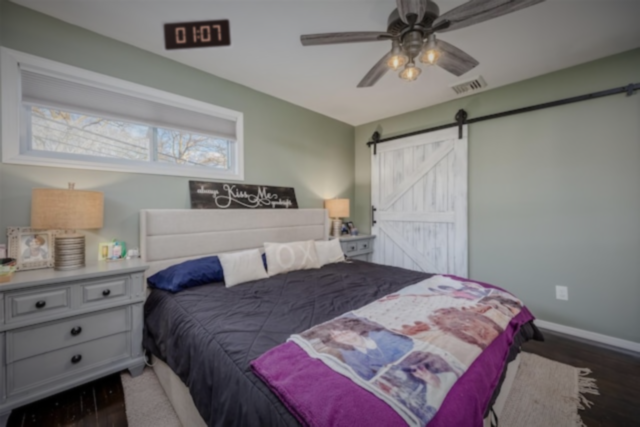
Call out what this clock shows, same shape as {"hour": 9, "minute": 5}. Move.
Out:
{"hour": 1, "minute": 7}
